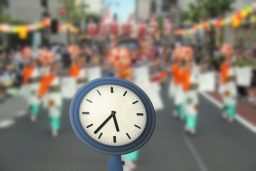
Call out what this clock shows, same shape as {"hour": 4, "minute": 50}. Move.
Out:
{"hour": 5, "minute": 37}
